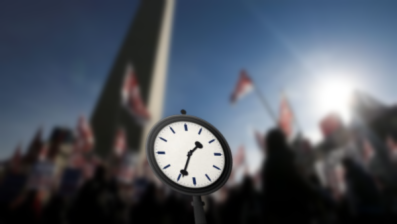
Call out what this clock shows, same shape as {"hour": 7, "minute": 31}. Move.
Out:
{"hour": 1, "minute": 34}
